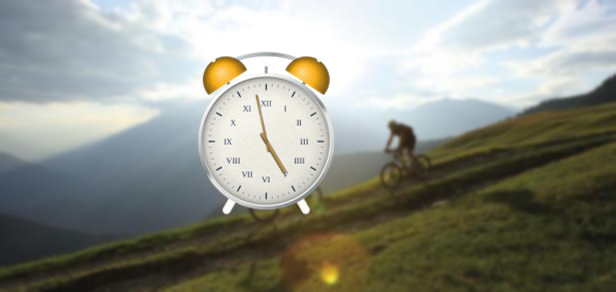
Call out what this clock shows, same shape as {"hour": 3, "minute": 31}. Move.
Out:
{"hour": 4, "minute": 58}
